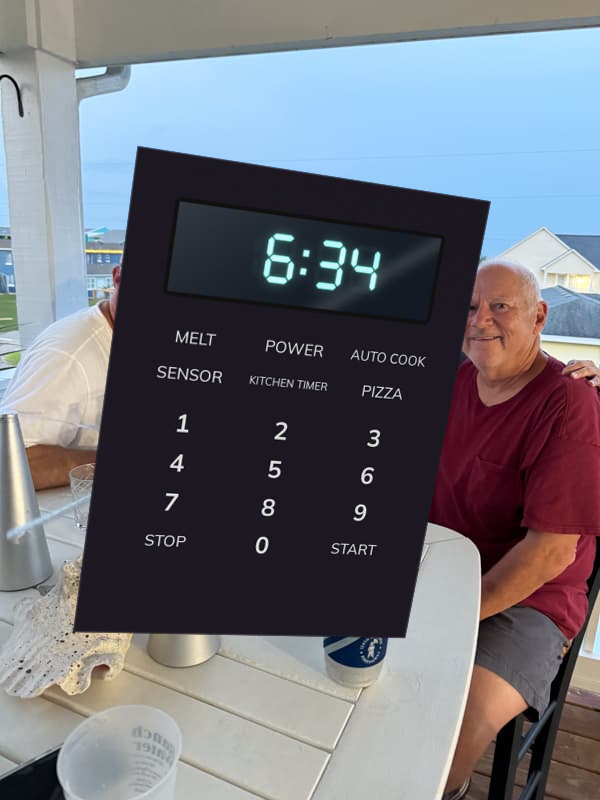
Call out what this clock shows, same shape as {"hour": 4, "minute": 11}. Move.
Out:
{"hour": 6, "minute": 34}
